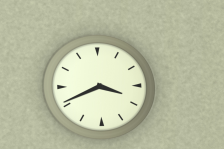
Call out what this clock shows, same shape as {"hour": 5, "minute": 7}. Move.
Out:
{"hour": 3, "minute": 41}
